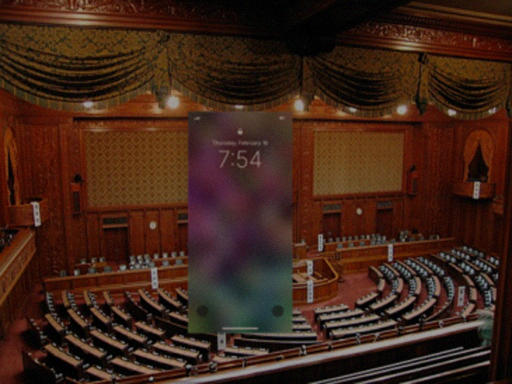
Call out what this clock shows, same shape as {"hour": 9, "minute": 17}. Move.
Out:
{"hour": 7, "minute": 54}
